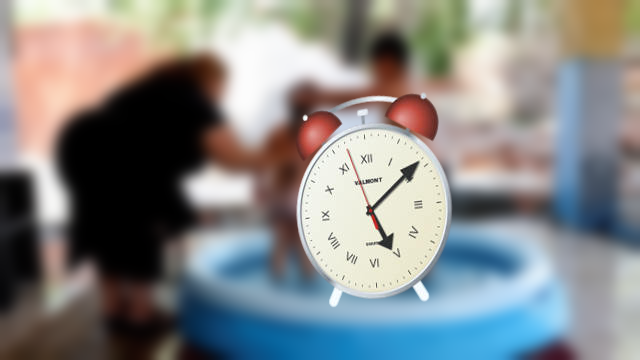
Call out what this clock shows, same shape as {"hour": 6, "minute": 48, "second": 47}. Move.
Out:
{"hour": 5, "minute": 8, "second": 57}
